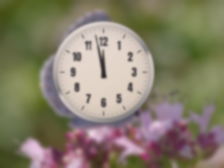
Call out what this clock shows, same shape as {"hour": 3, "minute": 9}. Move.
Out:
{"hour": 11, "minute": 58}
